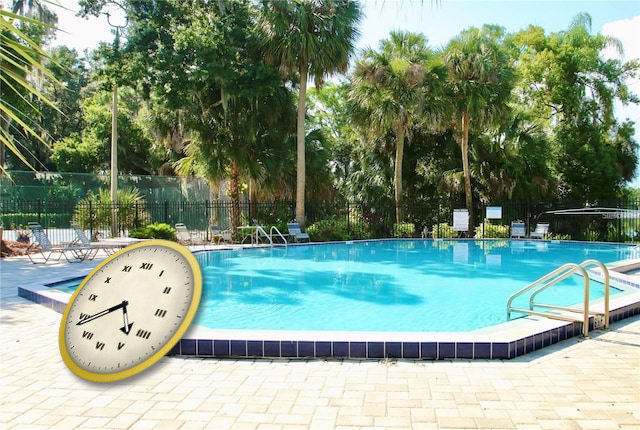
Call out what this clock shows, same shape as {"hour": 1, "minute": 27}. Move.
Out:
{"hour": 4, "minute": 39}
